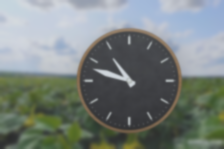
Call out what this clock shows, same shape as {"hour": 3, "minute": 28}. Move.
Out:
{"hour": 10, "minute": 48}
